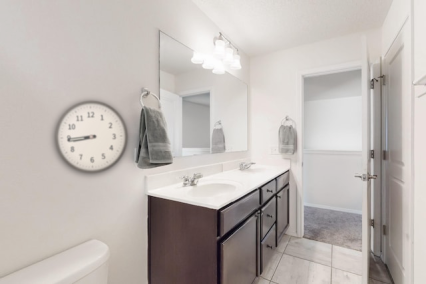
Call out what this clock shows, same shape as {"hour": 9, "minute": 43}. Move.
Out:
{"hour": 8, "minute": 44}
